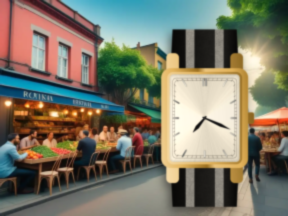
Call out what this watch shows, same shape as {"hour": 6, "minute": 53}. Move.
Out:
{"hour": 7, "minute": 19}
